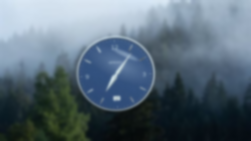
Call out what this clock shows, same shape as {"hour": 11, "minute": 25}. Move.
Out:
{"hour": 7, "minute": 6}
